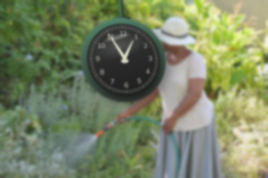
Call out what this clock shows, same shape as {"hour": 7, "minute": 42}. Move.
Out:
{"hour": 12, "minute": 55}
